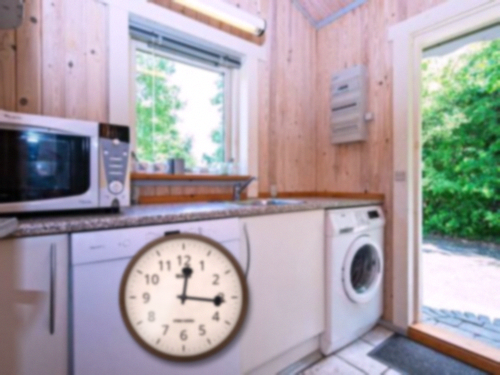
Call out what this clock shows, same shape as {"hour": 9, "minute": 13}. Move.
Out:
{"hour": 12, "minute": 16}
